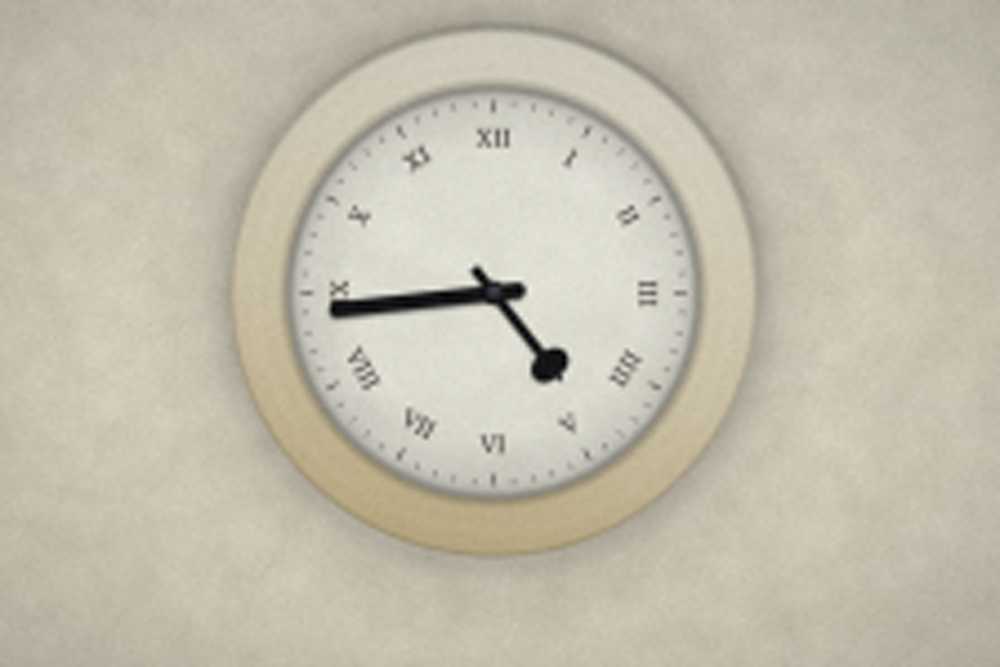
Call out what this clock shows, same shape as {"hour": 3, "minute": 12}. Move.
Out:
{"hour": 4, "minute": 44}
